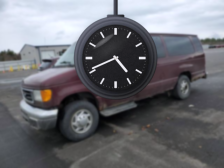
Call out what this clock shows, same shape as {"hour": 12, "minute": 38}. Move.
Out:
{"hour": 4, "minute": 41}
